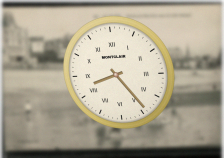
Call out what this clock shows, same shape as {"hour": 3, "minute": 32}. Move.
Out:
{"hour": 8, "minute": 24}
